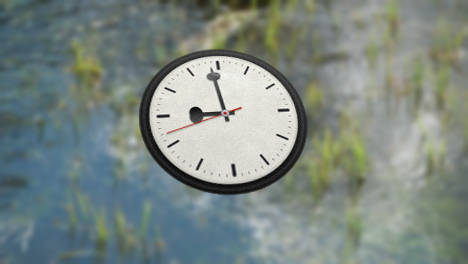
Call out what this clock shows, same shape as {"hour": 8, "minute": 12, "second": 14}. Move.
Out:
{"hour": 8, "minute": 58, "second": 42}
